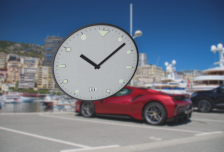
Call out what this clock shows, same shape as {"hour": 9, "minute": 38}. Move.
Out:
{"hour": 10, "minute": 7}
